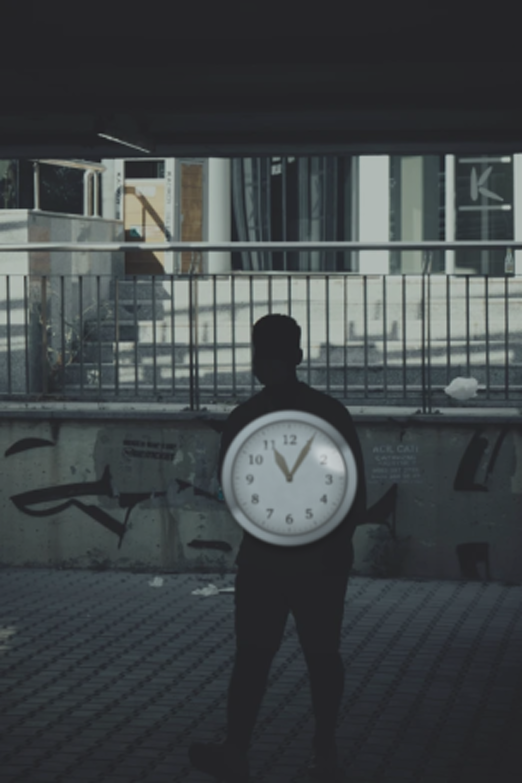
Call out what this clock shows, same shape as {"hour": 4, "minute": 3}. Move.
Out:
{"hour": 11, "minute": 5}
